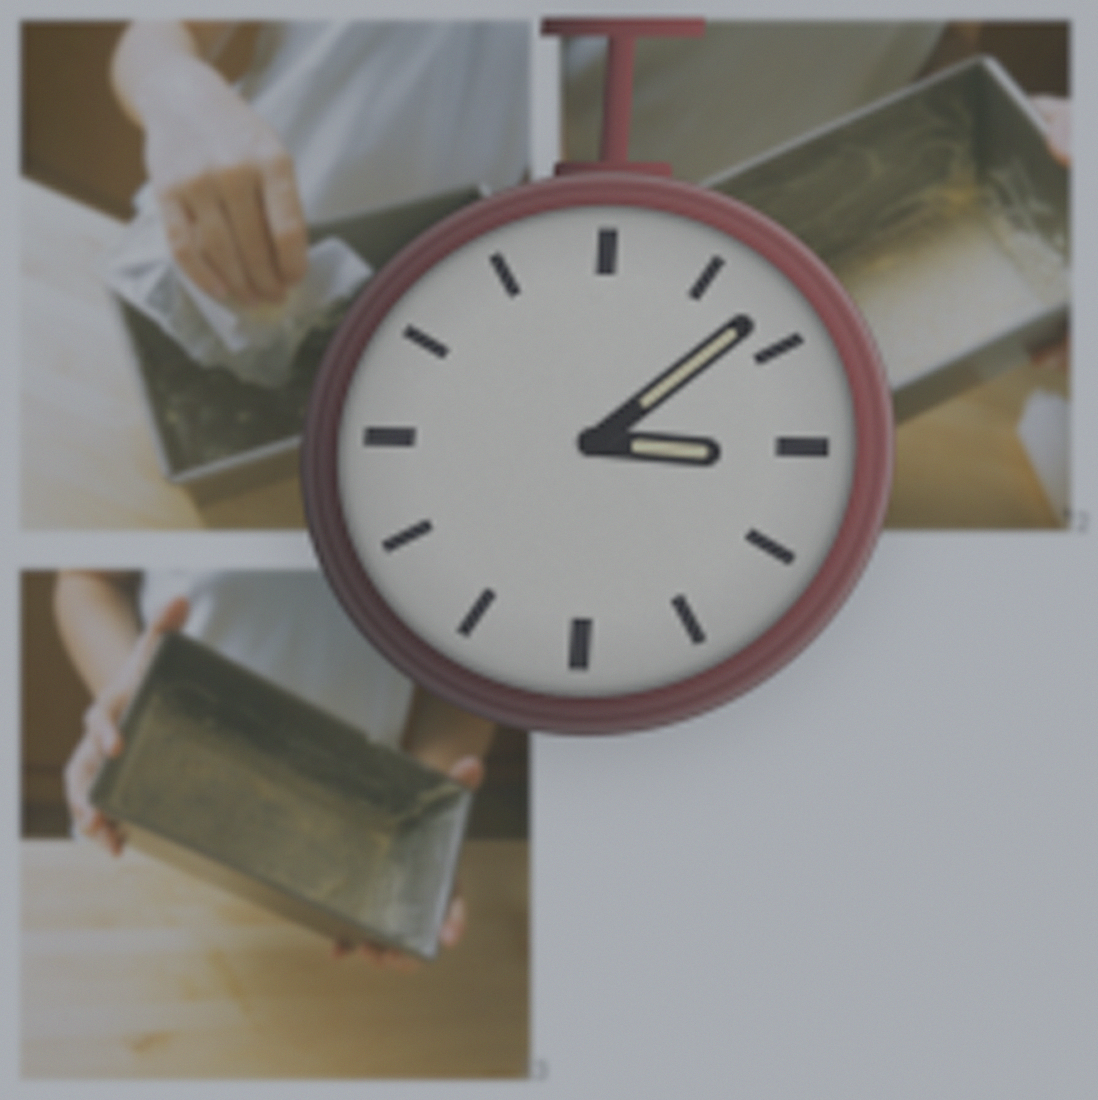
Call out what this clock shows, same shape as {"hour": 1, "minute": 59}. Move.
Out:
{"hour": 3, "minute": 8}
